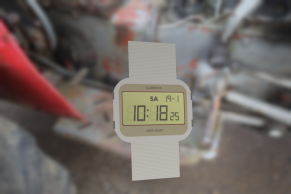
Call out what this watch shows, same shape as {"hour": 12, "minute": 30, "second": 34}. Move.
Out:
{"hour": 10, "minute": 18, "second": 25}
